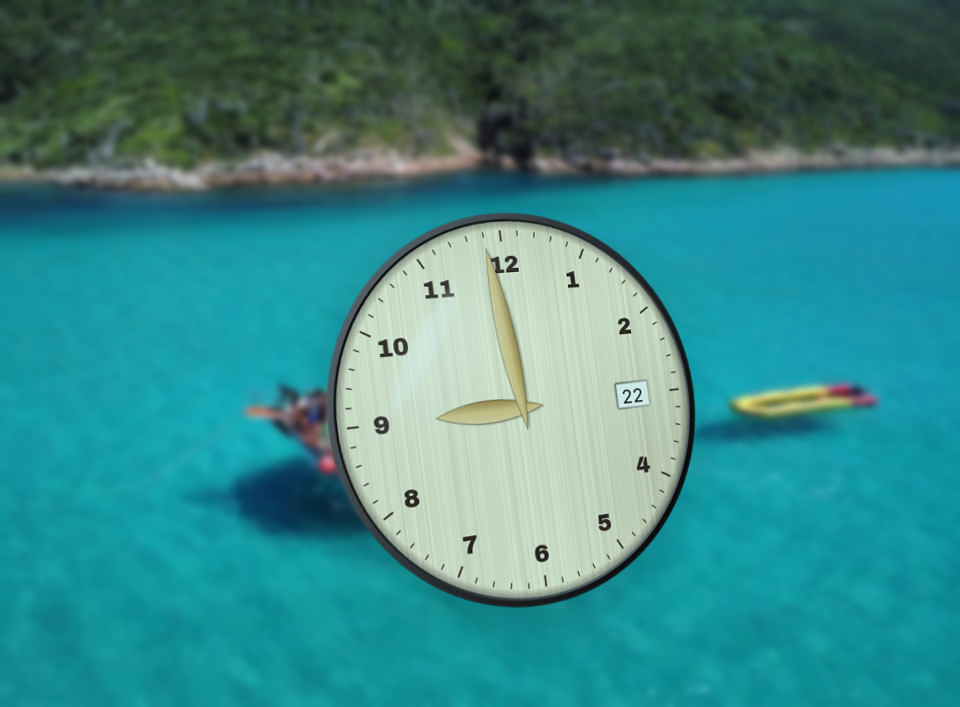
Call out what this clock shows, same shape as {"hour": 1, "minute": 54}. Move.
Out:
{"hour": 8, "minute": 59}
